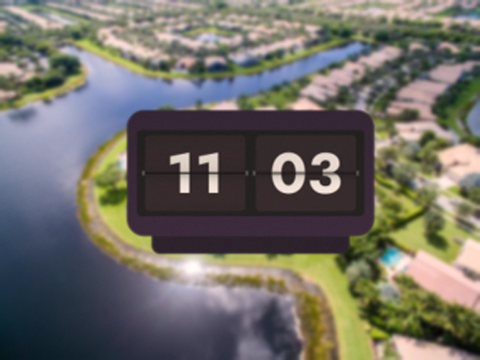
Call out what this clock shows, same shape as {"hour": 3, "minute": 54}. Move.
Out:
{"hour": 11, "minute": 3}
